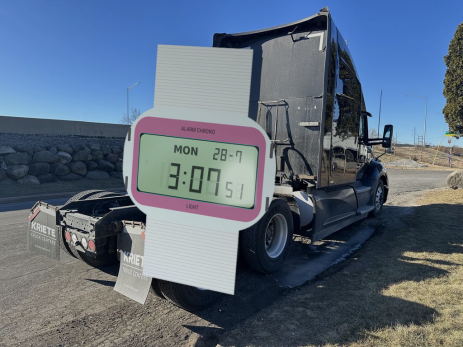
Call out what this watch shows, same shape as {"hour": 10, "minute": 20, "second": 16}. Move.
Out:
{"hour": 3, "minute": 7, "second": 51}
